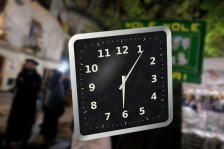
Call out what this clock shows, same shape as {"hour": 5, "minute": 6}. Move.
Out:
{"hour": 6, "minute": 6}
